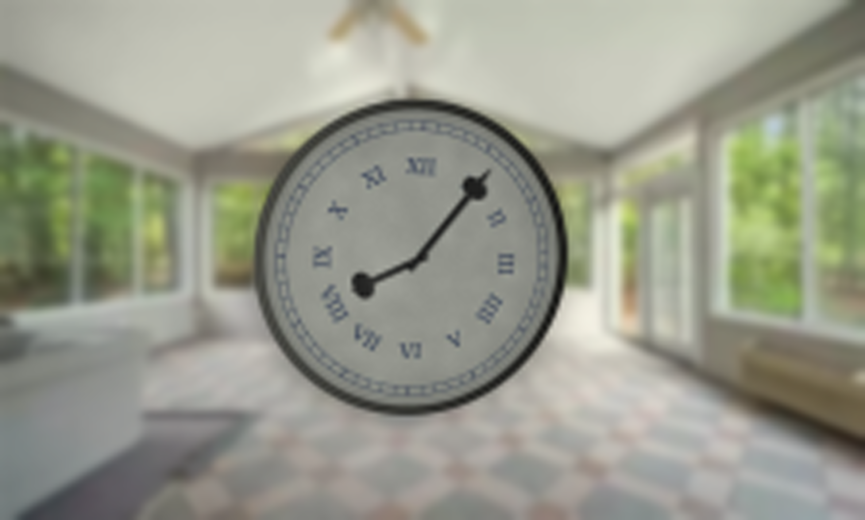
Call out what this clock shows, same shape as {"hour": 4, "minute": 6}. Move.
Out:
{"hour": 8, "minute": 6}
